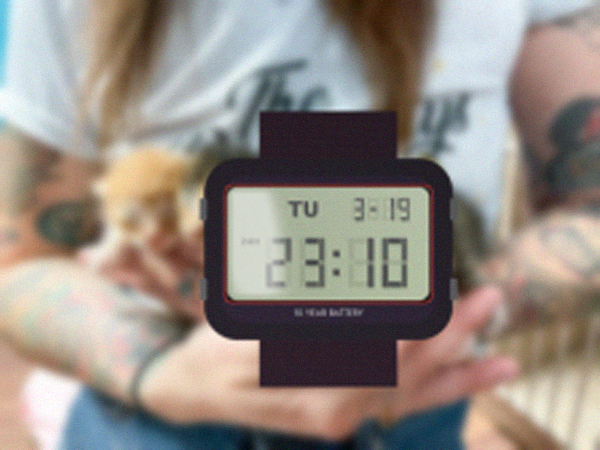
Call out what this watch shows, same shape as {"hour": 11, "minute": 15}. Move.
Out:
{"hour": 23, "minute": 10}
